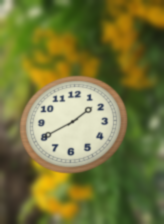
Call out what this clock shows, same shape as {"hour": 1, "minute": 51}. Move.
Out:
{"hour": 1, "minute": 40}
